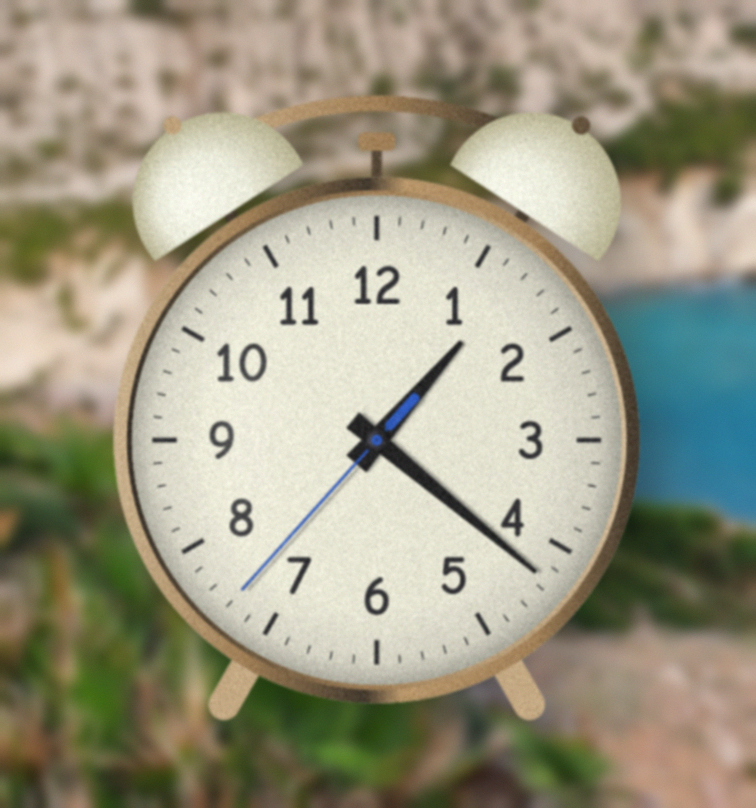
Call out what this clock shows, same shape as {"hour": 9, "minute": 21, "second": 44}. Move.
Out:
{"hour": 1, "minute": 21, "second": 37}
